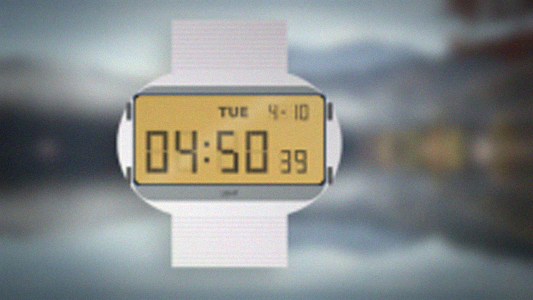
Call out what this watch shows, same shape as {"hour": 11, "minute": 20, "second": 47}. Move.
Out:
{"hour": 4, "minute": 50, "second": 39}
